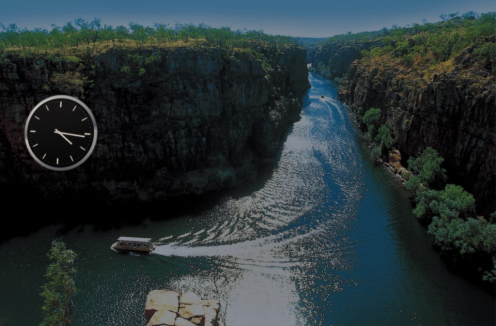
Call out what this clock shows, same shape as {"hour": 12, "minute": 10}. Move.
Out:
{"hour": 4, "minute": 16}
